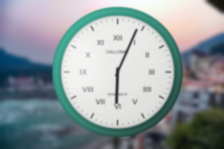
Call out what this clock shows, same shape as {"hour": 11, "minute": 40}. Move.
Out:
{"hour": 6, "minute": 4}
